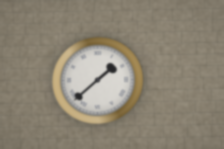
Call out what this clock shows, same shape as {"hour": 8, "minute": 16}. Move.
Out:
{"hour": 1, "minute": 38}
